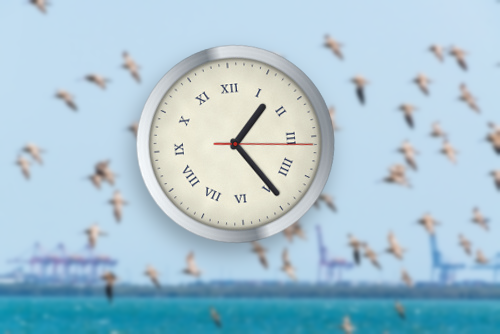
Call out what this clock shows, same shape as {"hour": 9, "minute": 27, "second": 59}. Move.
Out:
{"hour": 1, "minute": 24, "second": 16}
